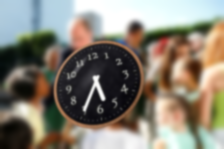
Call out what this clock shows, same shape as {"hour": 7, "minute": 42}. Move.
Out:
{"hour": 5, "minute": 35}
